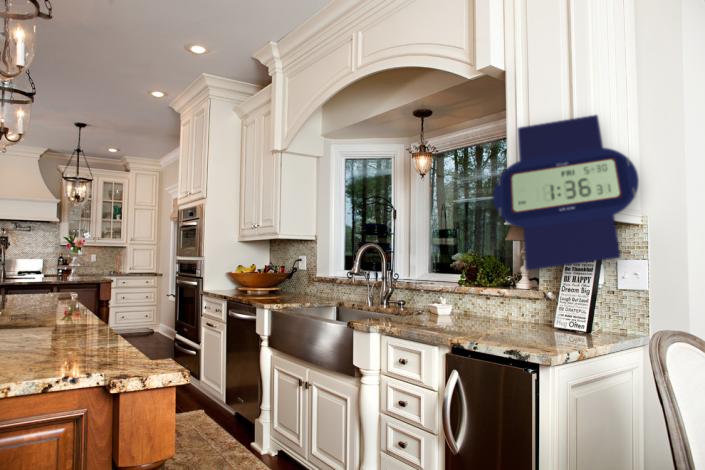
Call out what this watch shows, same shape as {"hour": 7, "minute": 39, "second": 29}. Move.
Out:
{"hour": 1, "minute": 36, "second": 31}
